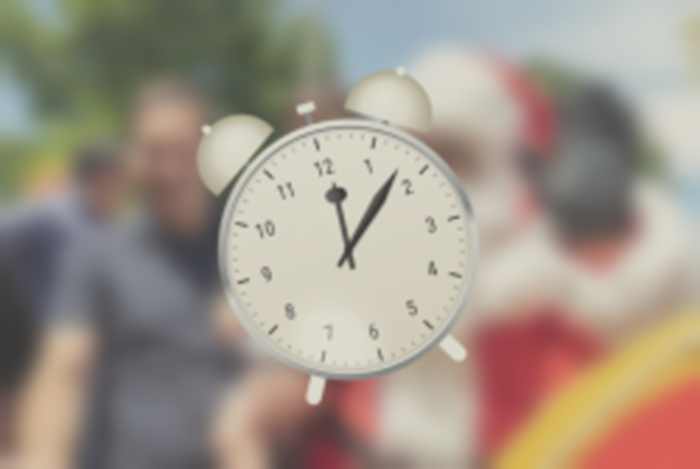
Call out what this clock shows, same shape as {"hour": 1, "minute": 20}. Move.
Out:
{"hour": 12, "minute": 8}
